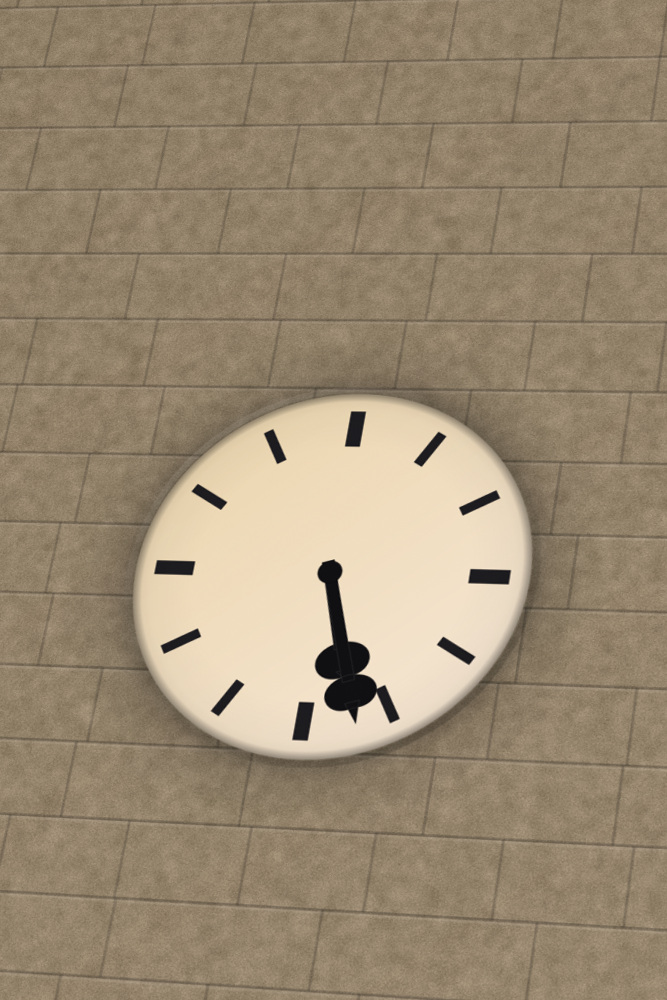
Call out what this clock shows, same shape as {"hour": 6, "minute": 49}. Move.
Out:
{"hour": 5, "minute": 27}
